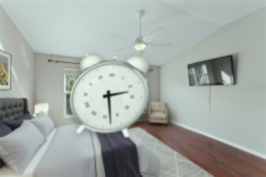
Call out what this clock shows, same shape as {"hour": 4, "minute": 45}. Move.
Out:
{"hour": 2, "minute": 28}
